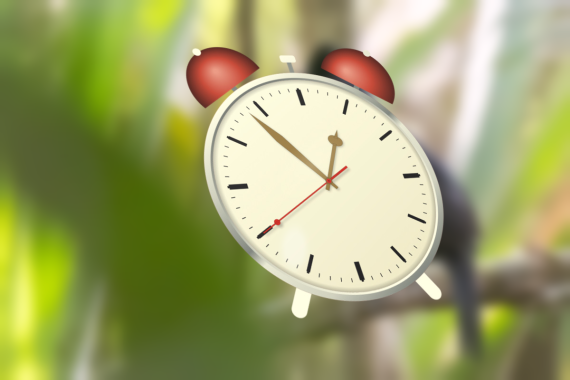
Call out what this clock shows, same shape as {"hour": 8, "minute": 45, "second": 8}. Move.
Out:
{"hour": 12, "minute": 53, "second": 40}
